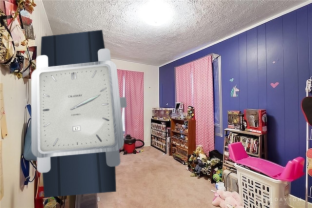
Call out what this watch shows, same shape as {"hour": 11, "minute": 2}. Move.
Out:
{"hour": 2, "minute": 11}
